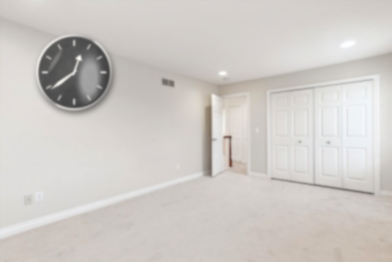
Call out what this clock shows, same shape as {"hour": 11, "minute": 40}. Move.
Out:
{"hour": 12, "minute": 39}
